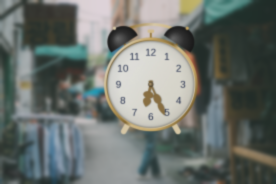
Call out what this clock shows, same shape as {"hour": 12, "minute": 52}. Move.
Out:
{"hour": 6, "minute": 26}
